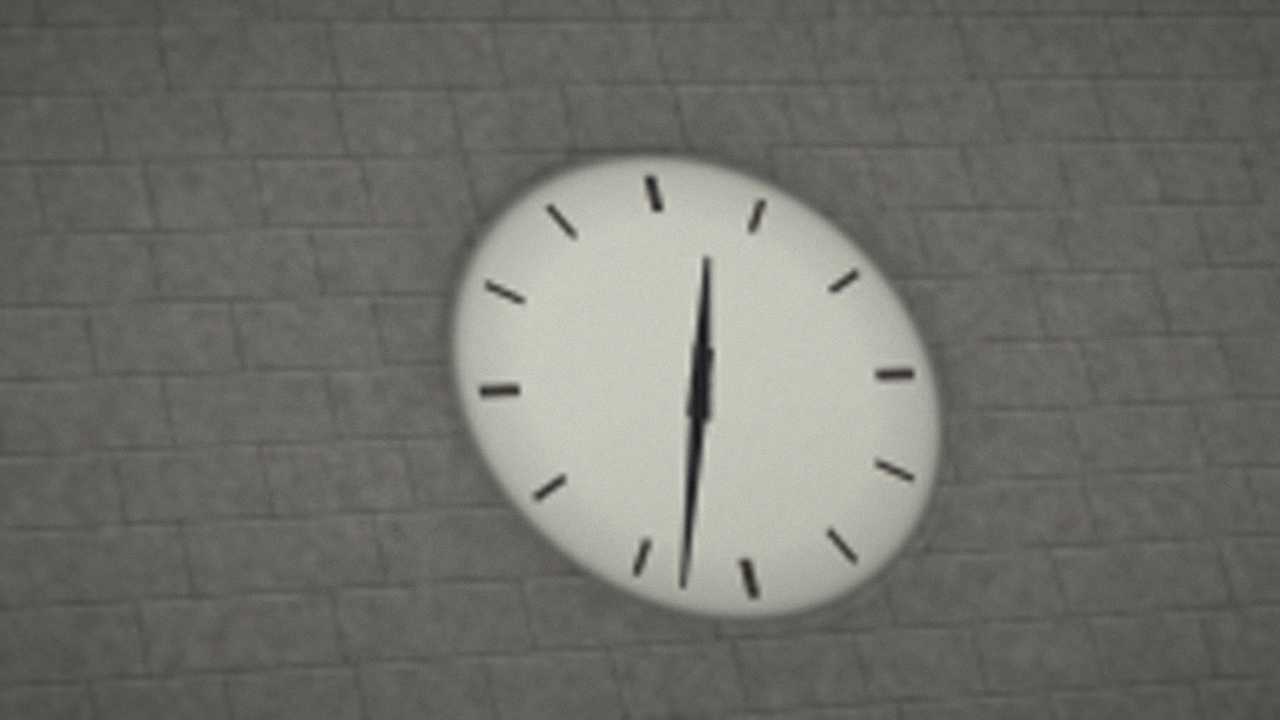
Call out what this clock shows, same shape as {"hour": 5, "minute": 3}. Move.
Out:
{"hour": 12, "minute": 33}
